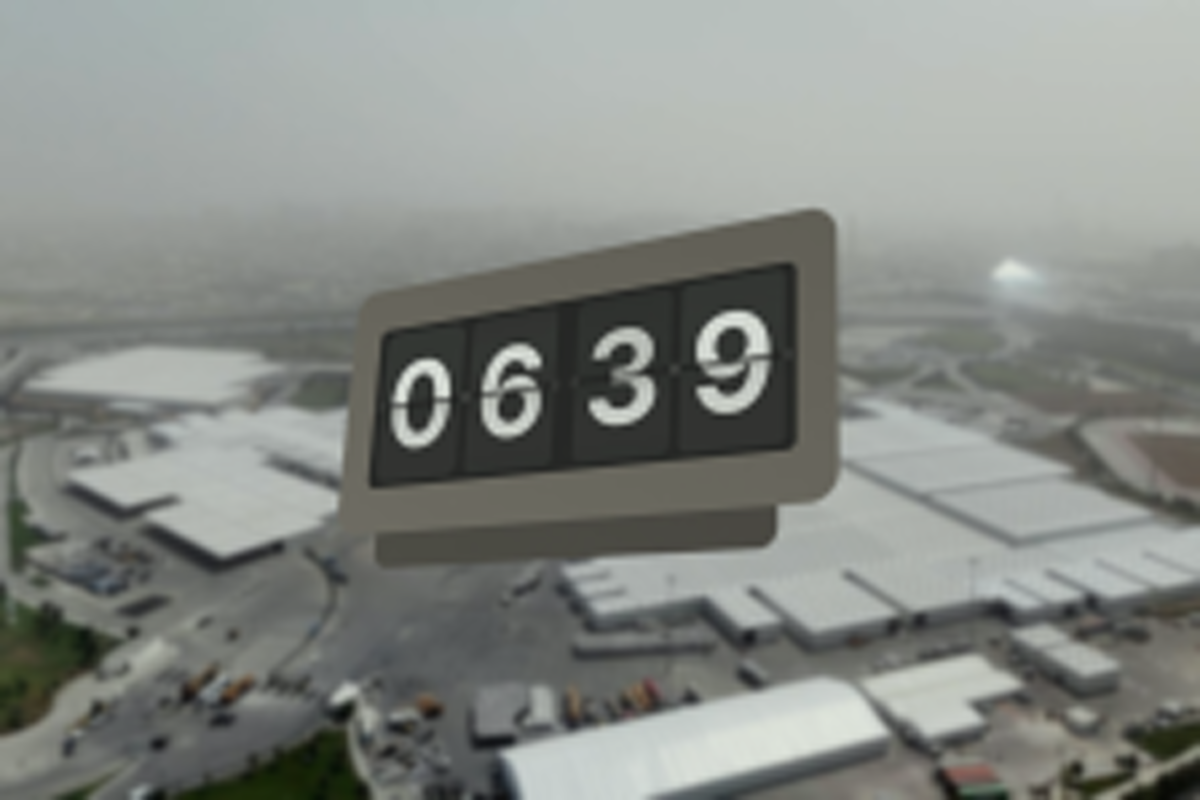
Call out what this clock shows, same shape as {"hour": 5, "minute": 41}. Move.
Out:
{"hour": 6, "minute": 39}
